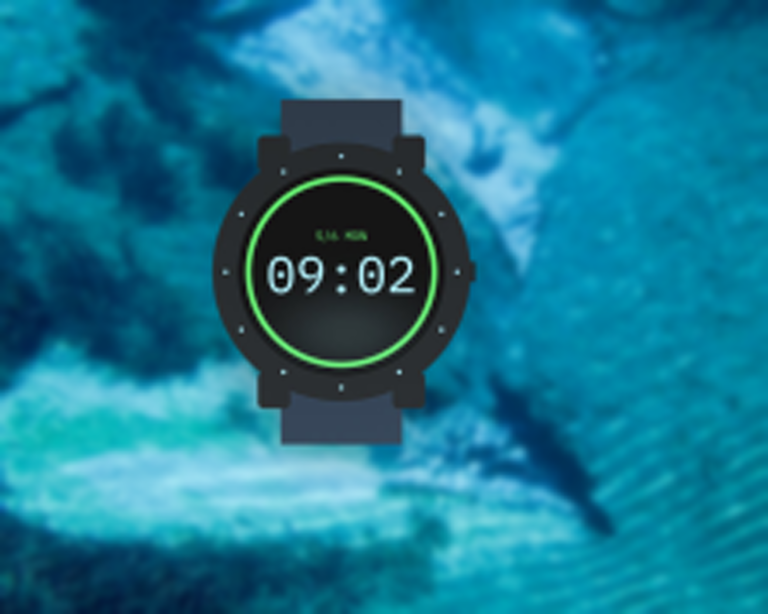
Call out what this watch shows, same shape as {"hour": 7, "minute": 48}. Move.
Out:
{"hour": 9, "minute": 2}
